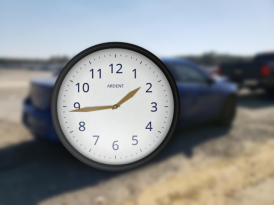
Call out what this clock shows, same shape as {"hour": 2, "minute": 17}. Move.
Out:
{"hour": 1, "minute": 44}
